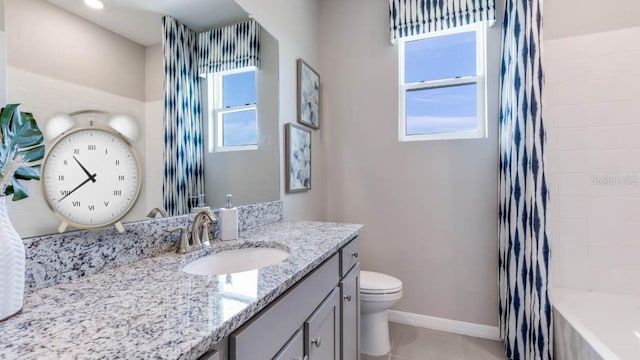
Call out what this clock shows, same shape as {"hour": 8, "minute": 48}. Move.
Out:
{"hour": 10, "minute": 39}
